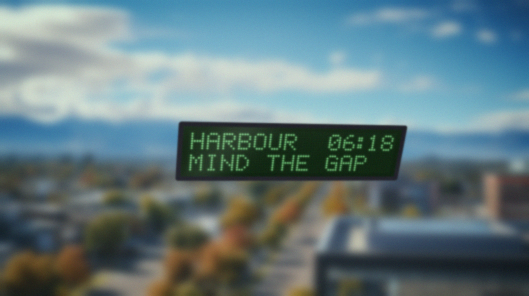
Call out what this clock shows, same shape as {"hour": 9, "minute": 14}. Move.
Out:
{"hour": 6, "minute": 18}
